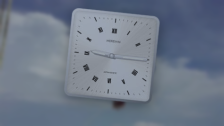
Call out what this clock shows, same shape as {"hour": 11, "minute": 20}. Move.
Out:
{"hour": 9, "minute": 15}
